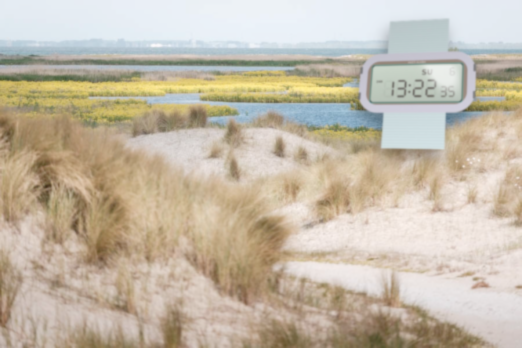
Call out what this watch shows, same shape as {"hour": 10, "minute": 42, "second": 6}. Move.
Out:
{"hour": 13, "minute": 22, "second": 35}
